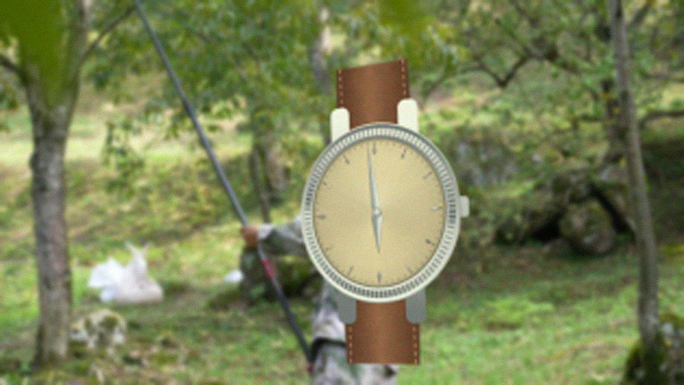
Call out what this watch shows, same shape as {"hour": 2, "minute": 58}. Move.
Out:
{"hour": 5, "minute": 59}
